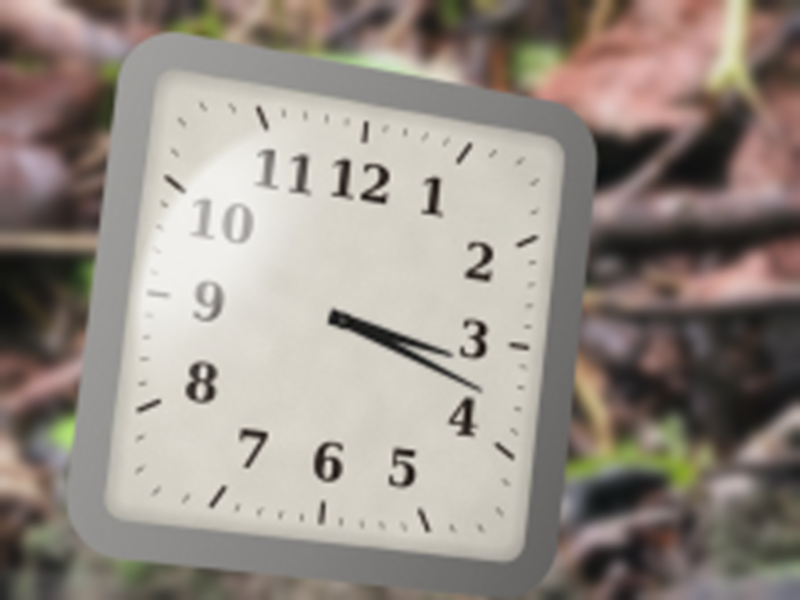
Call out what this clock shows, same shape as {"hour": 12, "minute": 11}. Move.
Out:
{"hour": 3, "minute": 18}
